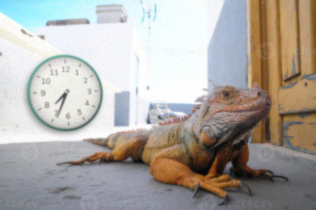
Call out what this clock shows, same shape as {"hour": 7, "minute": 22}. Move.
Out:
{"hour": 7, "minute": 34}
